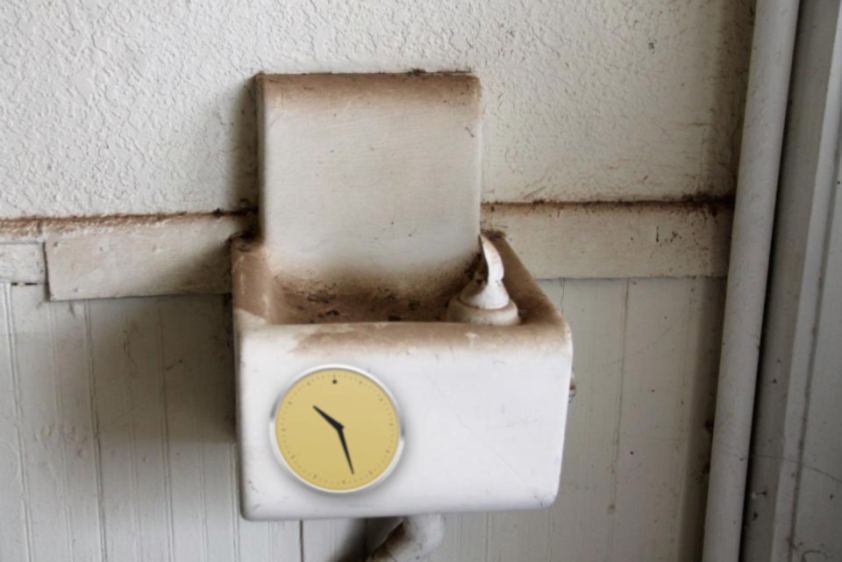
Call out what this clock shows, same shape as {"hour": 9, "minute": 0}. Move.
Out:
{"hour": 10, "minute": 28}
